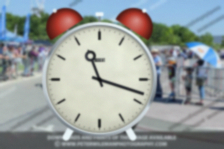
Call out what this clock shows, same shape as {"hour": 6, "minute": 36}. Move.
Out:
{"hour": 11, "minute": 18}
